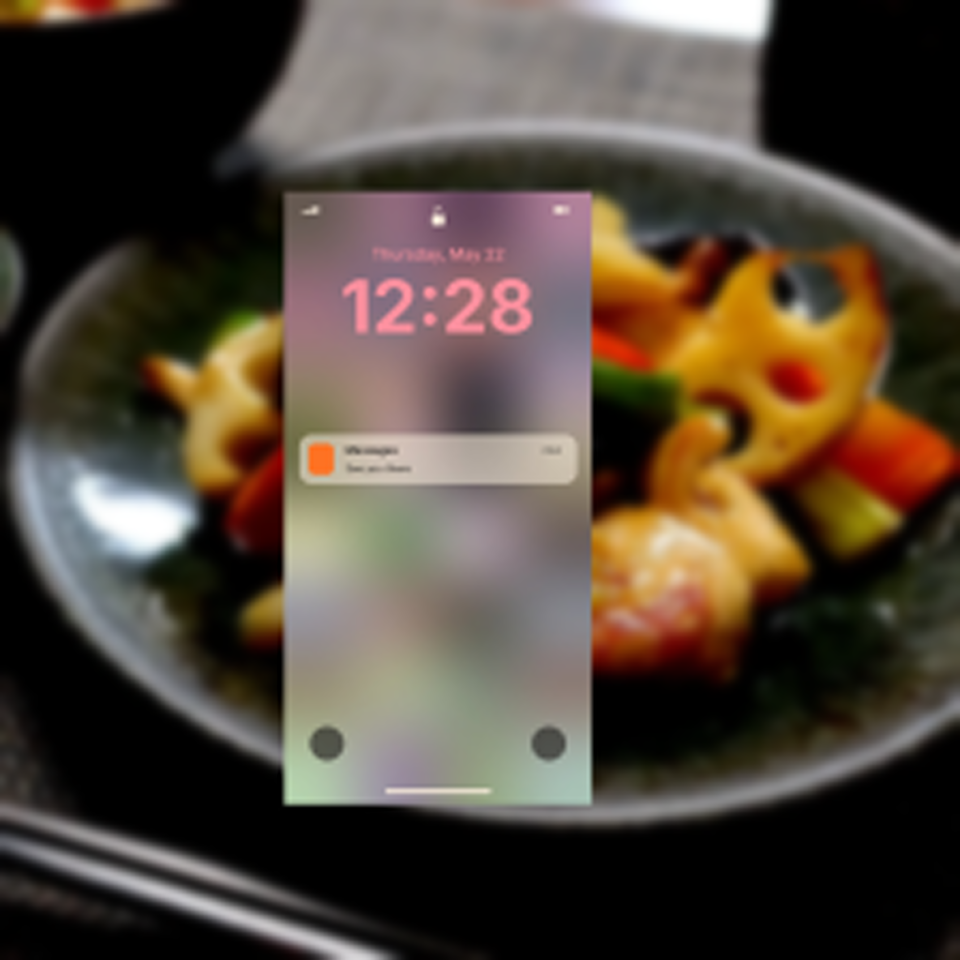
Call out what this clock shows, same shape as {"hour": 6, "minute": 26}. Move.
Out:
{"hour": 12, "minute": 28}
